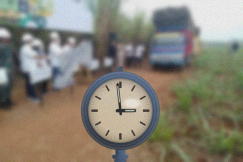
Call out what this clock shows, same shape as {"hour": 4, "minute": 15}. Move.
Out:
{"hour": 2, "minute": 59}
